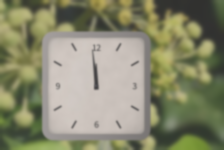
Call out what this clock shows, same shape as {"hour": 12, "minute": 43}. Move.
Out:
{"hour": 11, "minute": 59}
